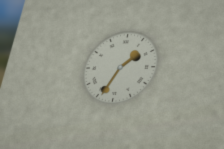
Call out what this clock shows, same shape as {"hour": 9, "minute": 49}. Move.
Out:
{"hour": 1, "minute": 34}
